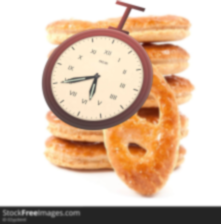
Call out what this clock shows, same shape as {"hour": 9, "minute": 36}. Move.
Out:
{"hour": 5, "minute": 40}
